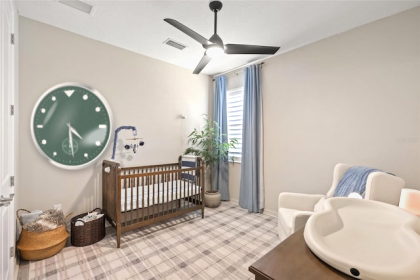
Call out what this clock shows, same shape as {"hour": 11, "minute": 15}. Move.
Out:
{"hour": 4, "minute": 29}
